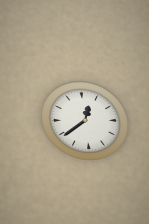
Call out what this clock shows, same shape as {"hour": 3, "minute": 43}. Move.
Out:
{"hour": 12, "minute": 39}
